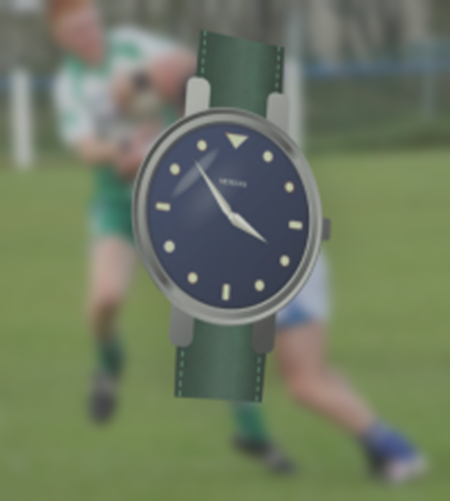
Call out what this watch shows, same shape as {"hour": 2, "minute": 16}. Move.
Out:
{"hour": 3, "minute": 53}
